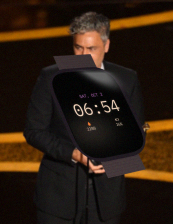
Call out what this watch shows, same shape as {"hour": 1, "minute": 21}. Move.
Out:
{"hour": 6, "minute": 54}
